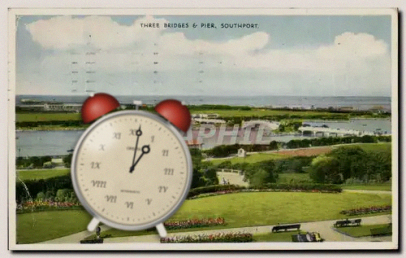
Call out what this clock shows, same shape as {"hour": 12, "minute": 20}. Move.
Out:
{"hour": 1, "minute": 1}
